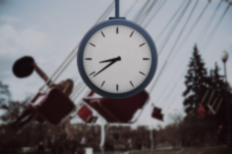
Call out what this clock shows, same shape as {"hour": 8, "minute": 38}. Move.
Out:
{"hour": 8, "minute": 39}
